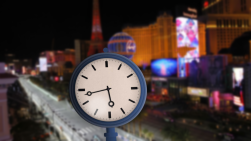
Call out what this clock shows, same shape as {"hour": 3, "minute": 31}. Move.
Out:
{"hour": 5, "minute": 43}
